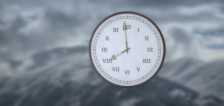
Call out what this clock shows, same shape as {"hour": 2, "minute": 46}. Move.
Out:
{"hour": 7, "minute": 59}
